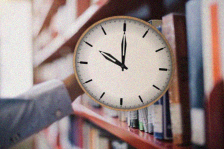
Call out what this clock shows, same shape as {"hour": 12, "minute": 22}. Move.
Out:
{"hour": 10, "minute": 0}
